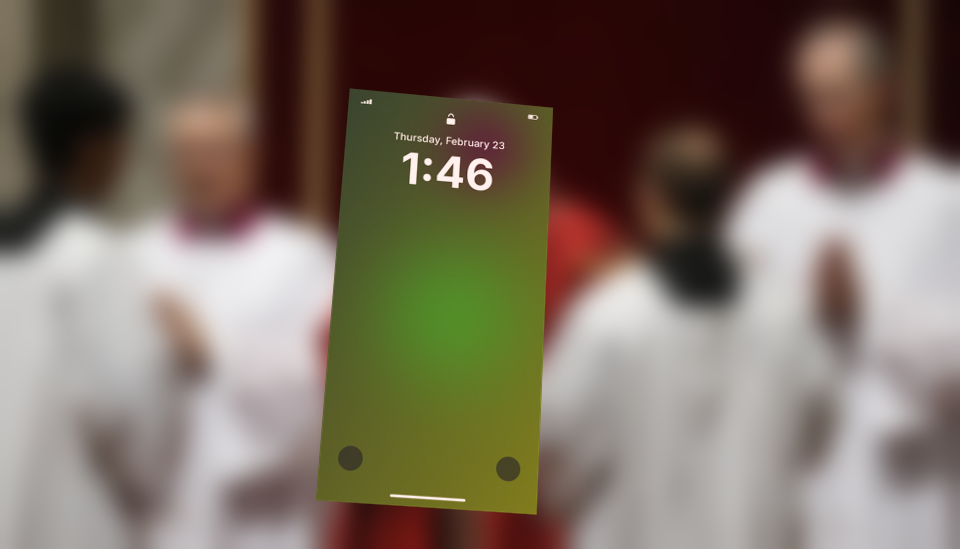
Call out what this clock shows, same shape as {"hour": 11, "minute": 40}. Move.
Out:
{"hour": 1, "minute": 46}
